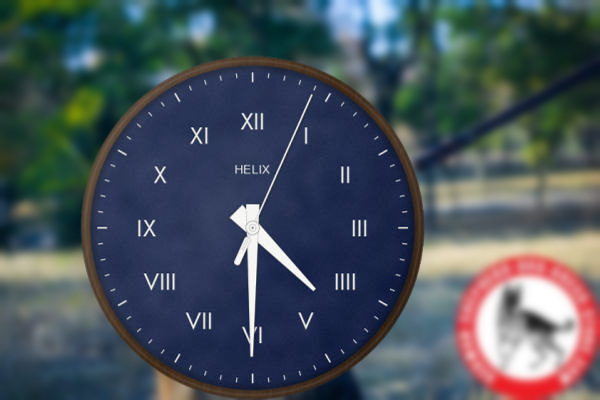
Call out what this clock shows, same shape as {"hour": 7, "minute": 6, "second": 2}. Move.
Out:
{"hour": 4, "minute": 30, "second": 4}
